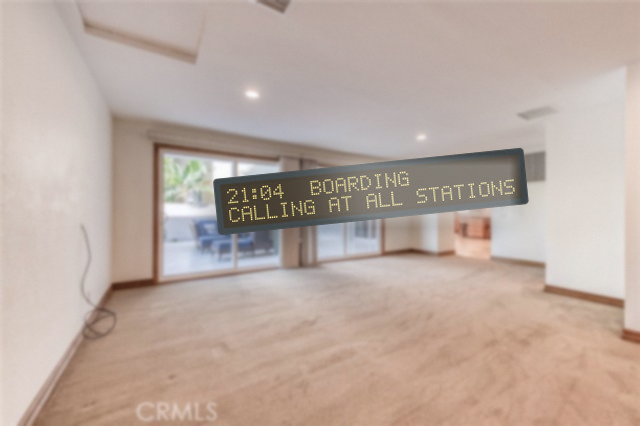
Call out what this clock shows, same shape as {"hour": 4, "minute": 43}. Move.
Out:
{"hour": 21, "minute": 4}
